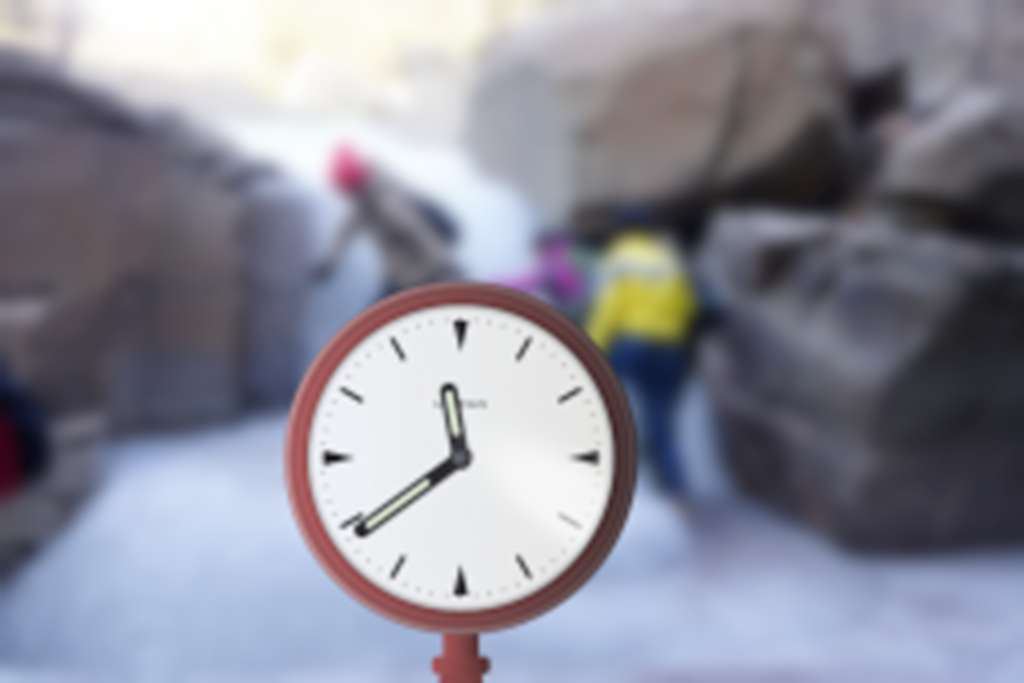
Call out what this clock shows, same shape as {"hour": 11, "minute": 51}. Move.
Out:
{"hour": 11, "minute": 39}
